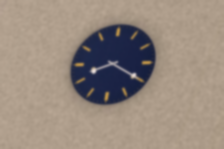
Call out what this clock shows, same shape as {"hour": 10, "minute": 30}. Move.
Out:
{"hour": 8, "minute": 20}
